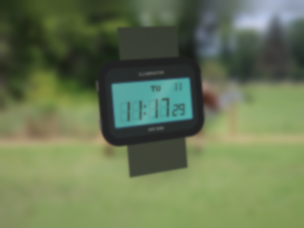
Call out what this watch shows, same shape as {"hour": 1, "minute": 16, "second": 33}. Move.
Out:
{"hour": 11, "minute": 17, "second": 29}
